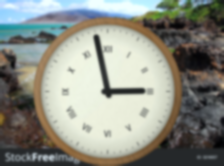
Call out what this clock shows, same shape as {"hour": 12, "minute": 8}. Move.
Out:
{"hour": 2, "minute": 58}
